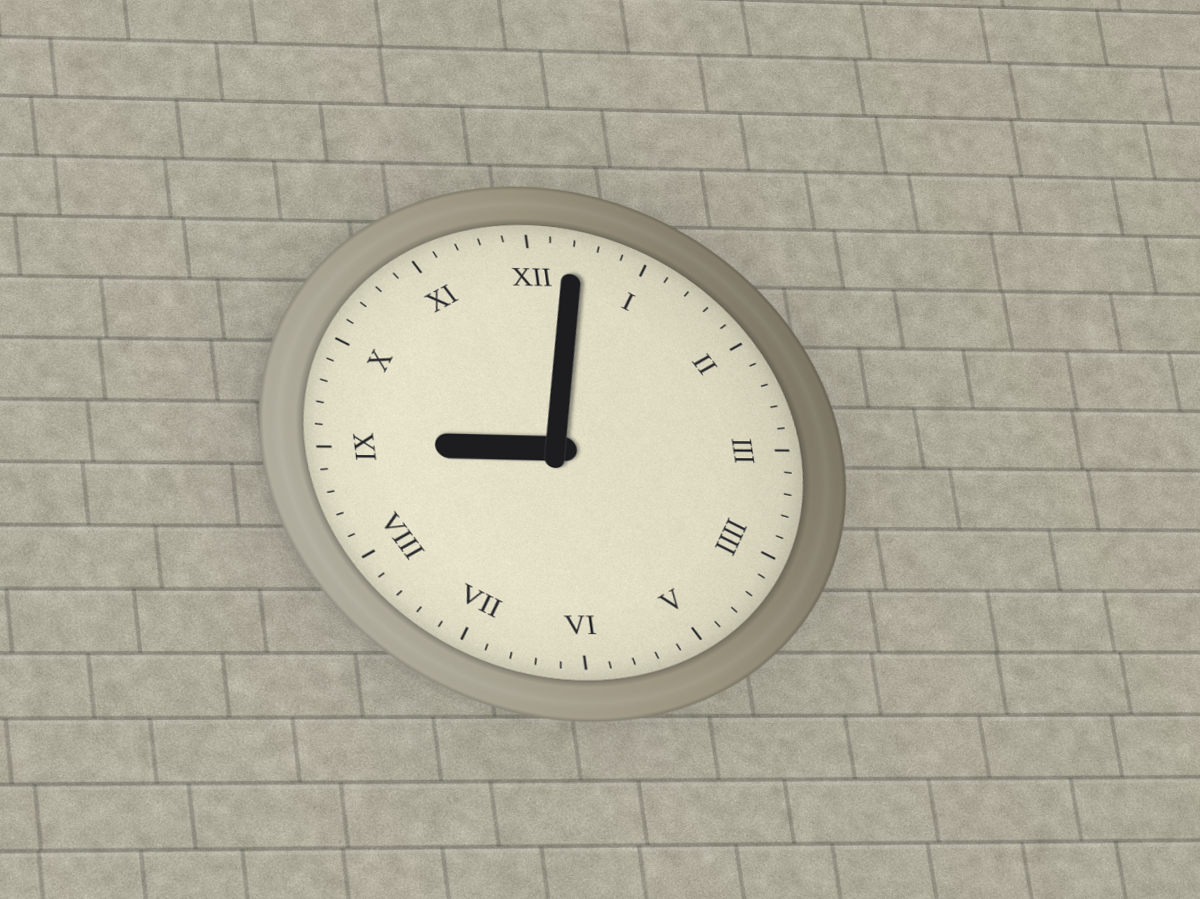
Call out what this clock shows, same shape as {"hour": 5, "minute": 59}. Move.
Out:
{"hour": 9, "minute": 2}
